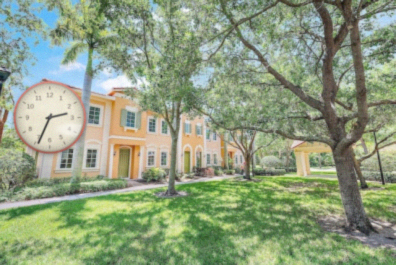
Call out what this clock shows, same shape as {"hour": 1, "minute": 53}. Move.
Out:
{"hour": 2, "minute": 34}
